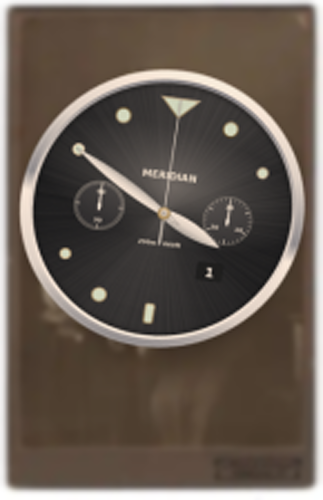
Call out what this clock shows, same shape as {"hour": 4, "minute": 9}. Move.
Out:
{"hour": 3, "minute": 50}
